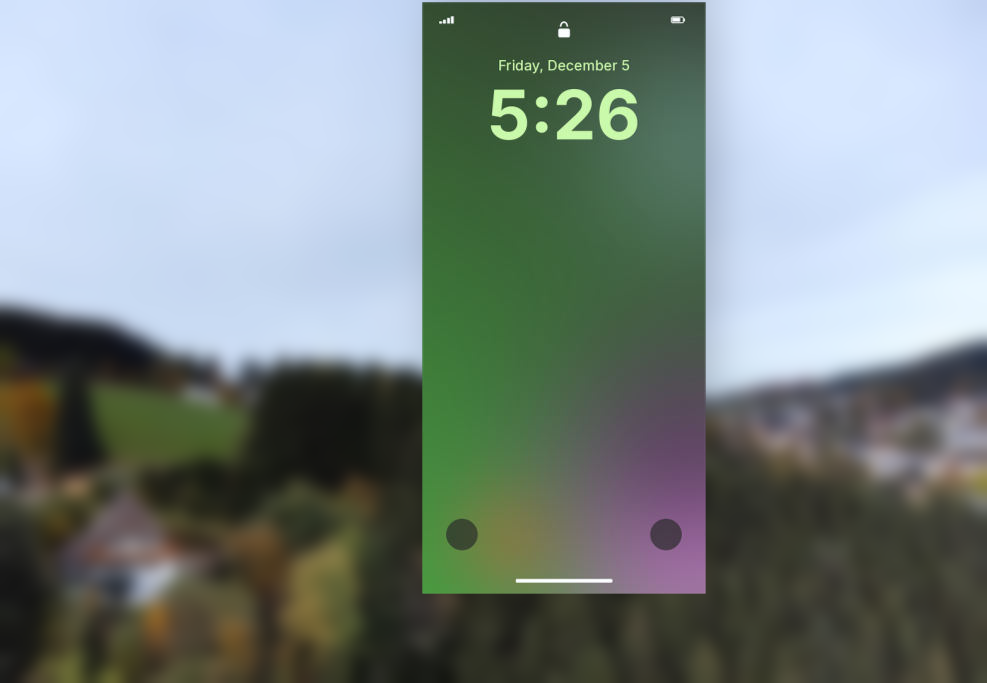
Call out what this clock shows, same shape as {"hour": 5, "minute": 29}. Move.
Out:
{"hour": 5, "minute": 26}
